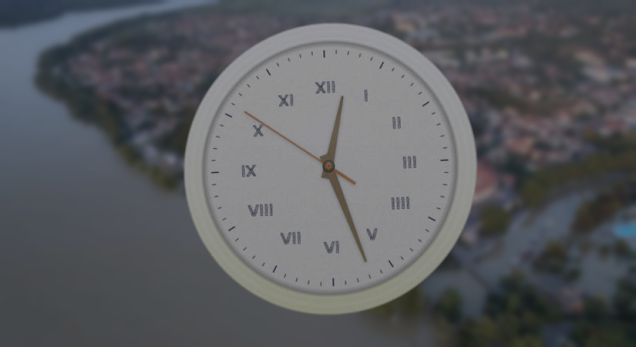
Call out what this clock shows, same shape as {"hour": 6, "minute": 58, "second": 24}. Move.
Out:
{"hour": 12, "minute": 26, "second": 51}
